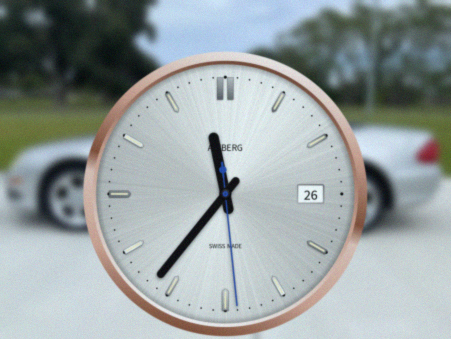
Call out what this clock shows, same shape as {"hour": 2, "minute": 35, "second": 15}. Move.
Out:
{"hour": 11, "minute": 36, "second": 29}
